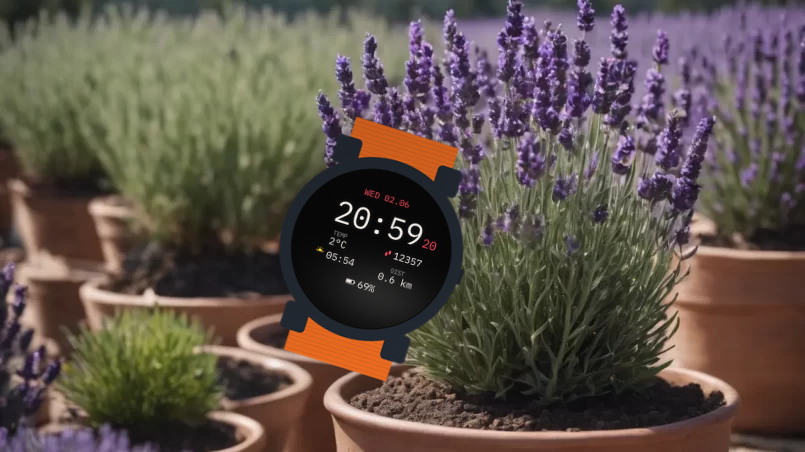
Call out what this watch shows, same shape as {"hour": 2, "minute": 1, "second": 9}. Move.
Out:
{"hour": 20, "minute": 59, "second": 20}
